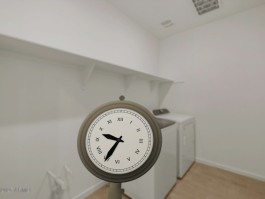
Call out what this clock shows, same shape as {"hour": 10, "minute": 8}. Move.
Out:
{"hour": 9, "minute": 35}
